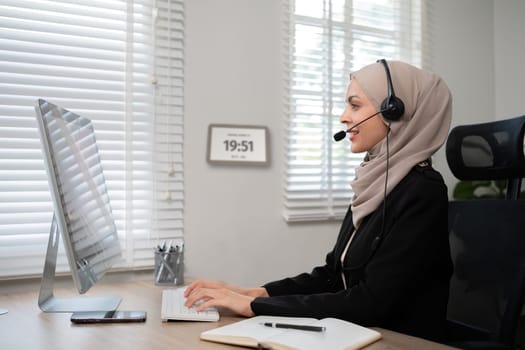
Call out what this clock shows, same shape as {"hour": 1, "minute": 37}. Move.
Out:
{"hour": 19, "minute": 51}
